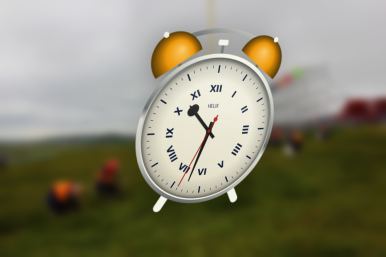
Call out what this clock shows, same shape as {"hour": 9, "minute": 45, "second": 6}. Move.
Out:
{"hour": 10, "minute": 32, "second": 34}
